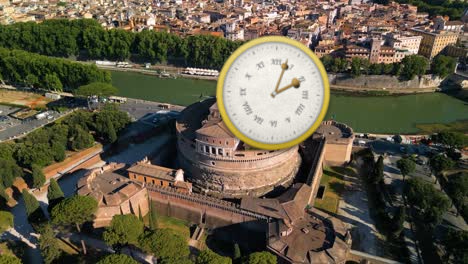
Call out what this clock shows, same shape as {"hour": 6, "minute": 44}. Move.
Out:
{"hour": 2, "minute": 3}
